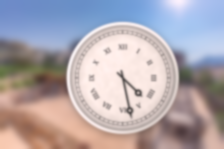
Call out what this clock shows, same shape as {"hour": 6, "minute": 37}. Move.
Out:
{"hour": 4, "minute": 28}
